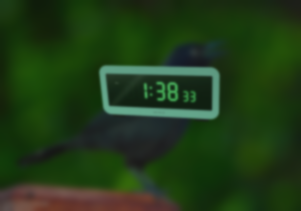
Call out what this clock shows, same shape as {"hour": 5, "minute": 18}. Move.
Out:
{"hour": 1, "minute": 38}
